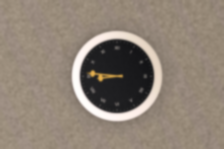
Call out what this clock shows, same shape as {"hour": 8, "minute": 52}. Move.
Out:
{"hour": 8, "minute": 46}
